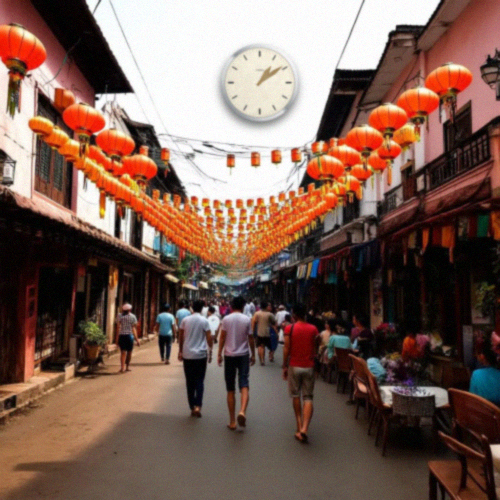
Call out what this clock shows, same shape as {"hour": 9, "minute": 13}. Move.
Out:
{"hour": 1, "minute": 9}
